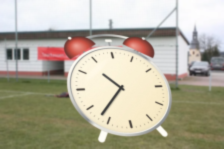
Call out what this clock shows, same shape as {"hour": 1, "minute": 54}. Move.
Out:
{"hour": 10, "minute": 37}
